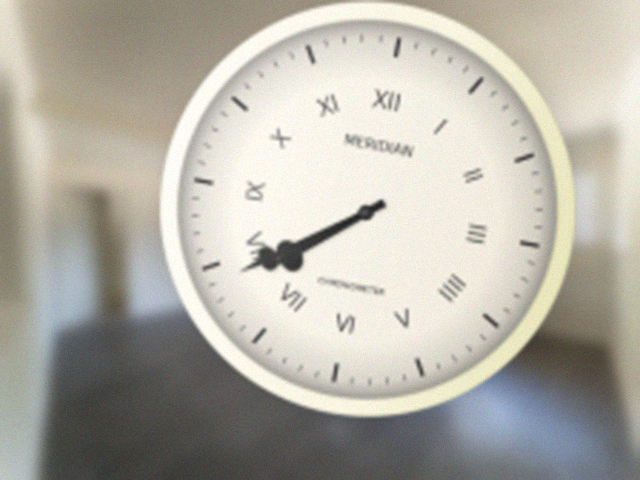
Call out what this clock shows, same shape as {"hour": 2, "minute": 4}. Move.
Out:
{"hour": 7, "minute": 39}
